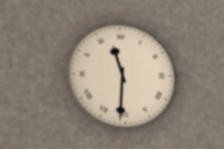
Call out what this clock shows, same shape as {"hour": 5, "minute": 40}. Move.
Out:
{"hour": 11, "minute": 31}
